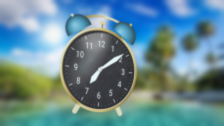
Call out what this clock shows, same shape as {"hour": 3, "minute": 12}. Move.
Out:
{"hour": 7, "minute": 9}
